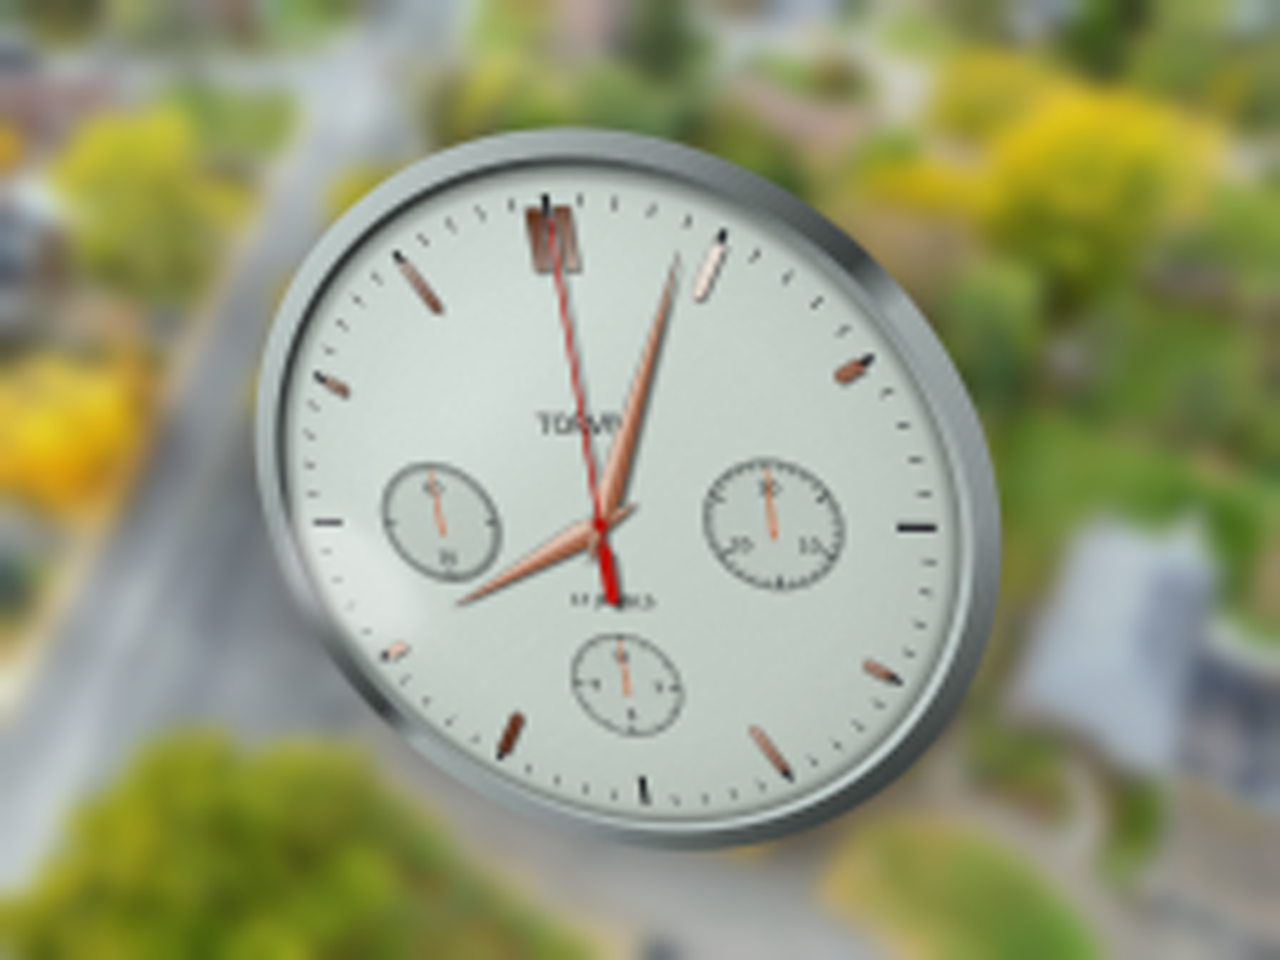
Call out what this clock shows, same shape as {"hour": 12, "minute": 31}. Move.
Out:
{"hour": 8, "minute": 4}
